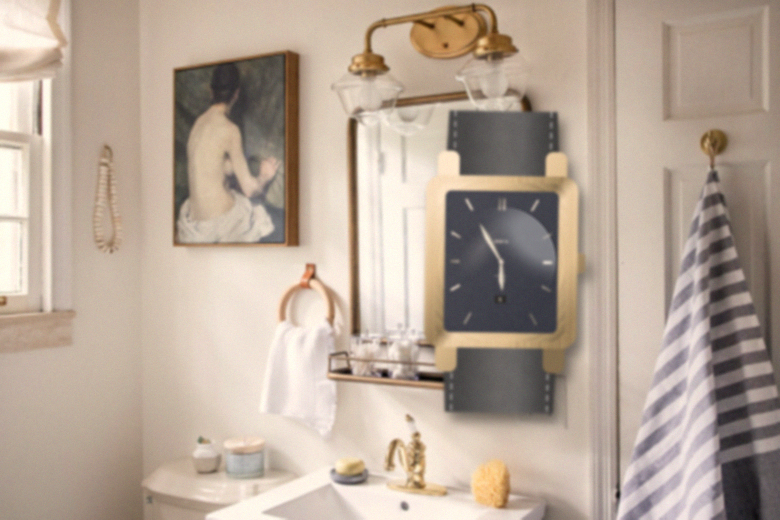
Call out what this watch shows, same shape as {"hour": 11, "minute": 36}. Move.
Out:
{"hour": 5, "minute": 55}
